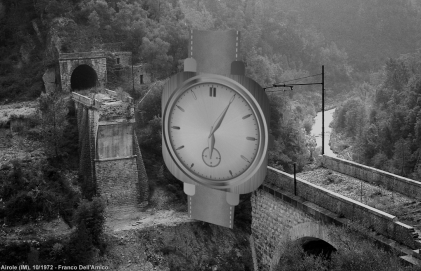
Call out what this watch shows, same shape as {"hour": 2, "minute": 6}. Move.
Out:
{"hour": 6, "minute": 5}
